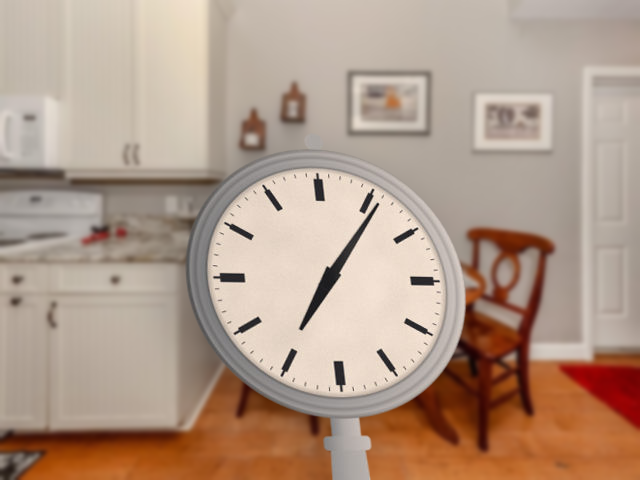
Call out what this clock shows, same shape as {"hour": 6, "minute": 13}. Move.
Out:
{"hour": 7, "minute": 6}
